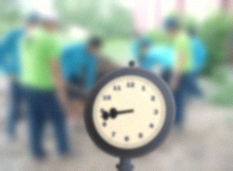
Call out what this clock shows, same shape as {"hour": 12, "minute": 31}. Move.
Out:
{"hour": 8, "minute": 43}
